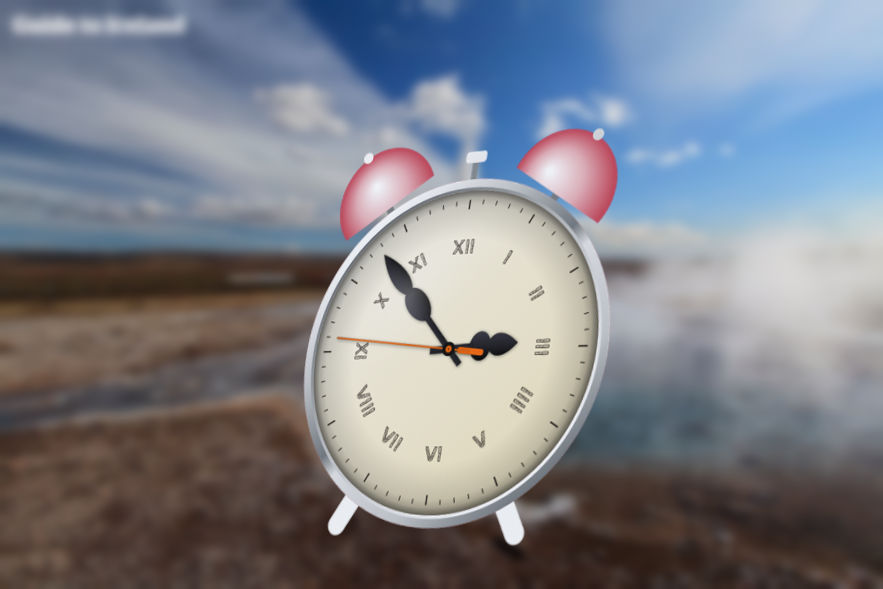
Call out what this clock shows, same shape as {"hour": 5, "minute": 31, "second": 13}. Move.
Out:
{"hour": 2, "minute": 52, "second": 46}
